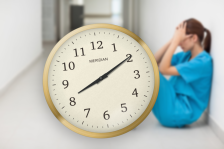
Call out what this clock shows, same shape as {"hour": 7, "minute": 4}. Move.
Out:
{"hour": 8, "minute": 10}
